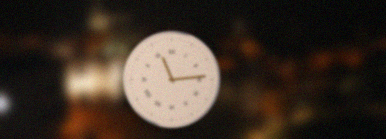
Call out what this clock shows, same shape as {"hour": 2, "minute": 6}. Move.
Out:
{"hour": 11, "minute": 14}
